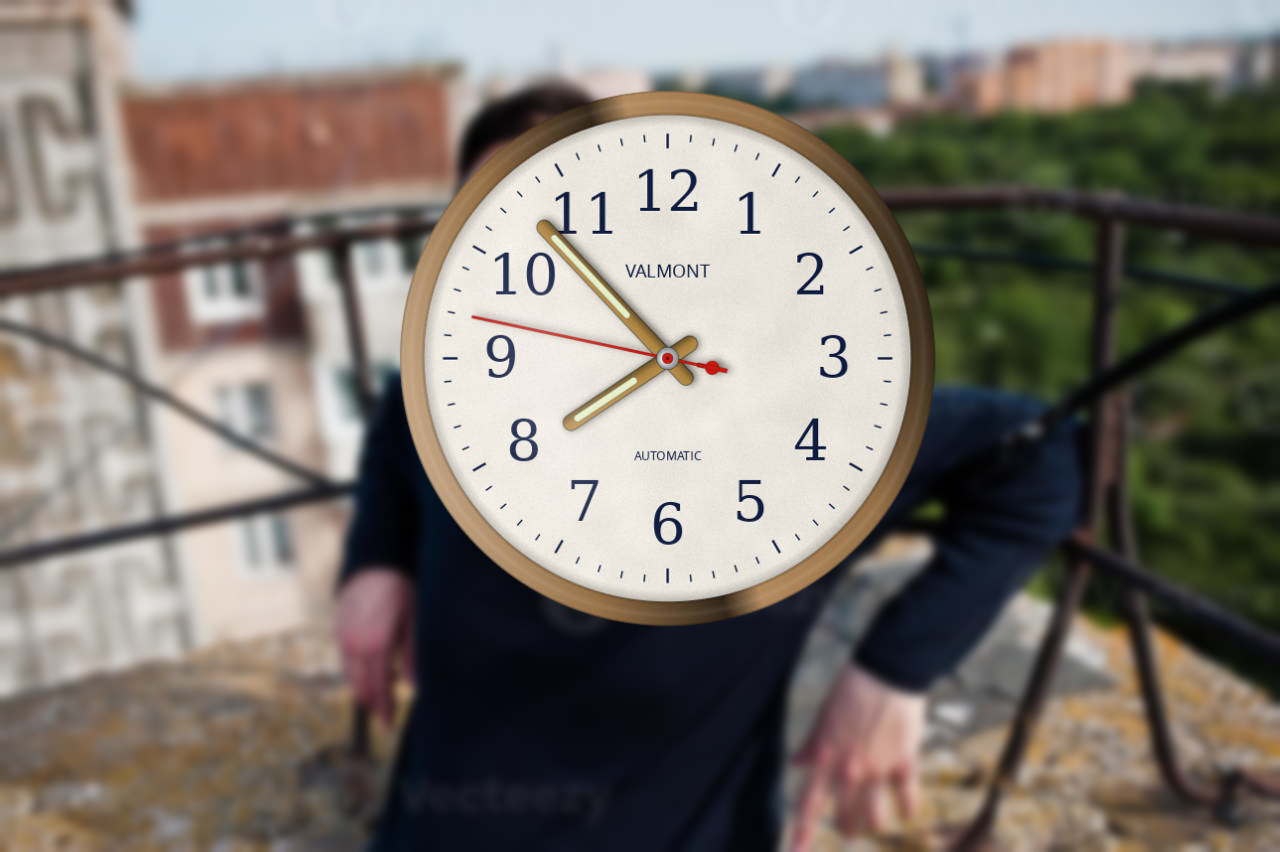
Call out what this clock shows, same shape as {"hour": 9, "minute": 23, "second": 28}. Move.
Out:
{"hour": 7, "minute": 52, "second": 47}
